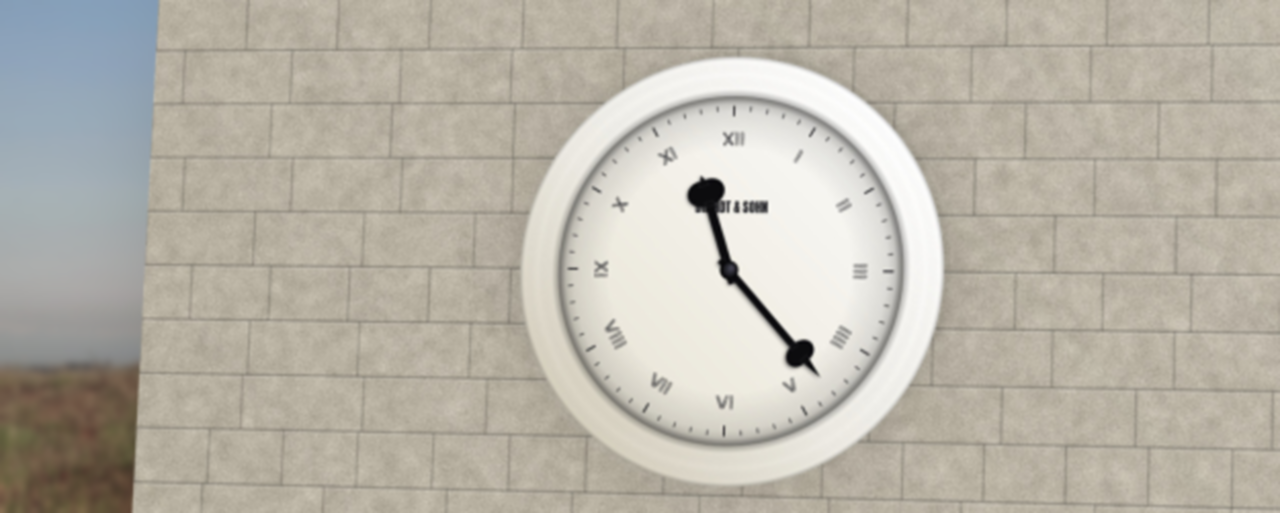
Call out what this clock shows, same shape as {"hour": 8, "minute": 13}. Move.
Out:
{"hour": 11, "minute": 23}
